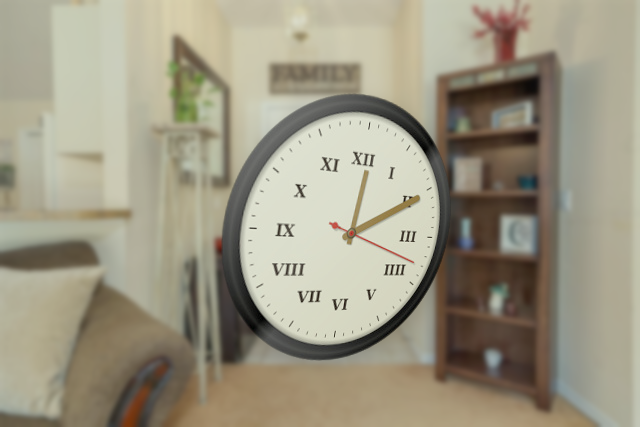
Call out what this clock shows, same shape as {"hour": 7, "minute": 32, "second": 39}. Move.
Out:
{"hour": 12, "minute": 10, "second": 18}
